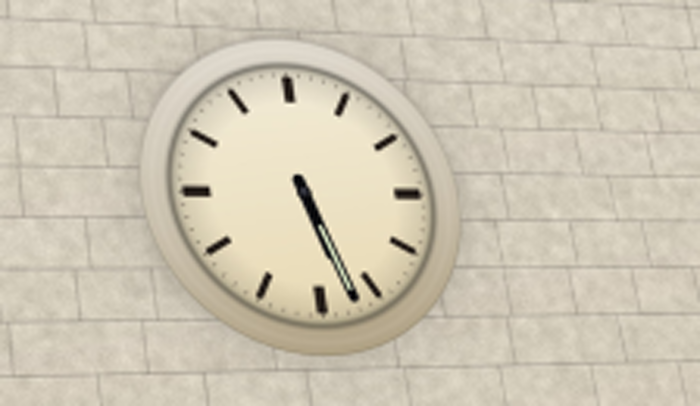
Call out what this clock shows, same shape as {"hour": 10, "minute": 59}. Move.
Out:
{"hour": 5, "minute": 27}
